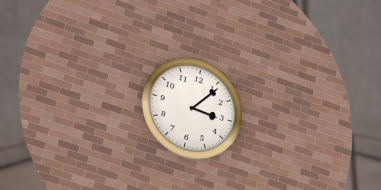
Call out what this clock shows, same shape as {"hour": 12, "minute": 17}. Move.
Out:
{"hour": 3, "minute": 6}
